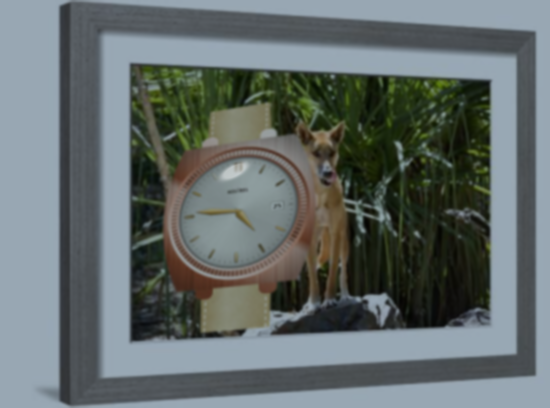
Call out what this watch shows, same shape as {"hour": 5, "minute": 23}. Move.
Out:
{"hour": 4, "minute": 46}
